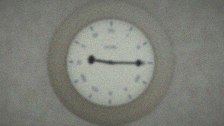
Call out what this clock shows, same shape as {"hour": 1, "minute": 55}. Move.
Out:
{"hour": 9, "minute": 15}
